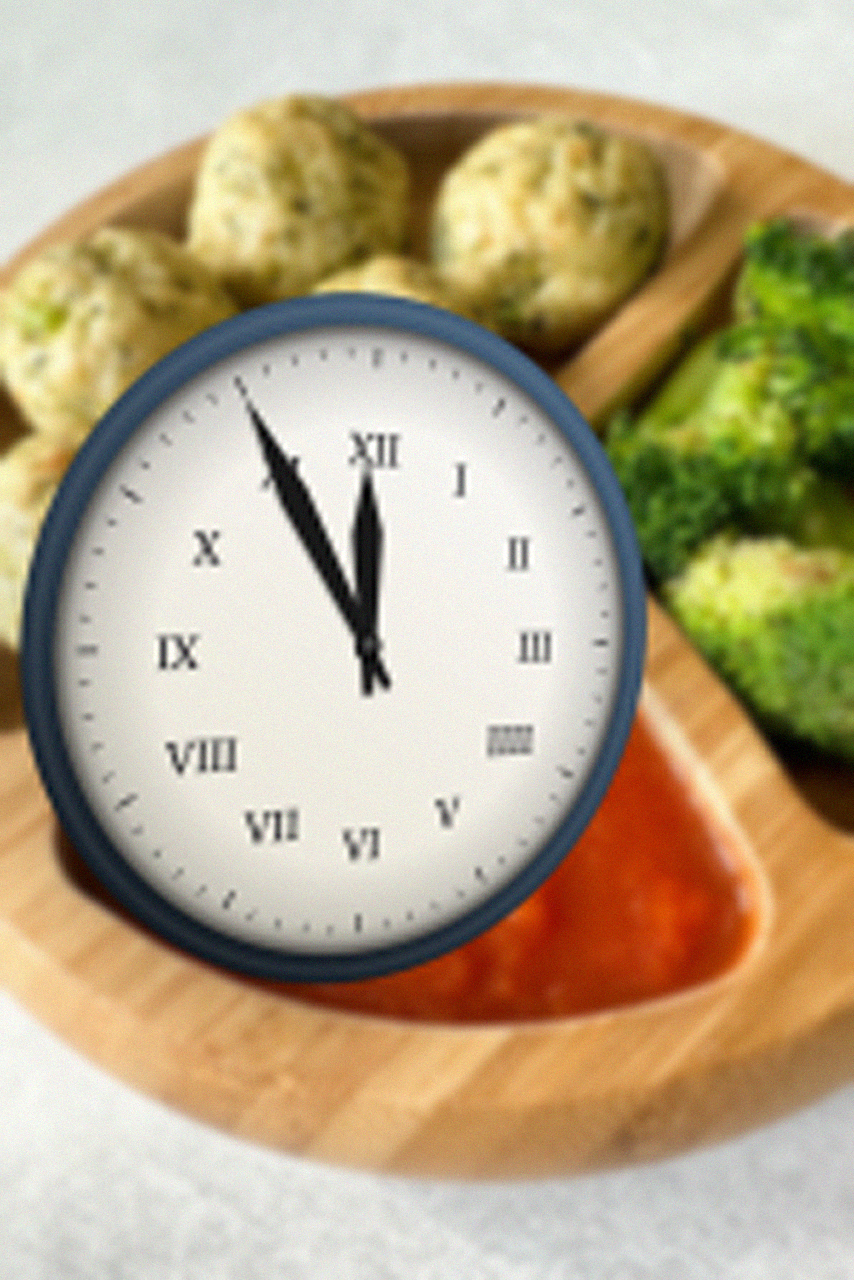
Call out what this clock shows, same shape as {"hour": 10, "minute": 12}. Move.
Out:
{"hour": 11, "minute": 55}
